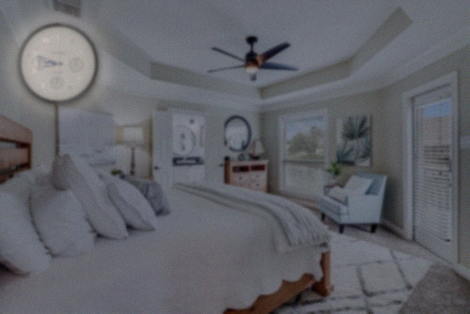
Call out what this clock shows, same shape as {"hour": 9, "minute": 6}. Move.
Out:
{"hour": 8, "minute": 47}
